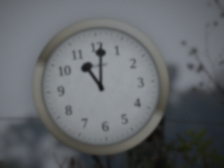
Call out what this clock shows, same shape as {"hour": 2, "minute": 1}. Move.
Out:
{"hour": 11, "minute": 1}
